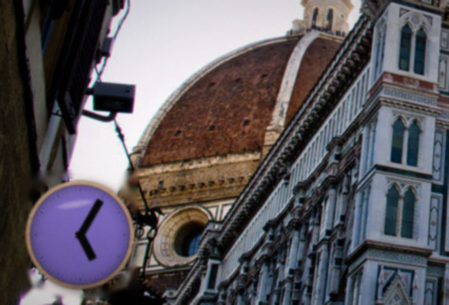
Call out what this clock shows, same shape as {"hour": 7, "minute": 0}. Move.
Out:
{"hour": 5, "minute": 5}
